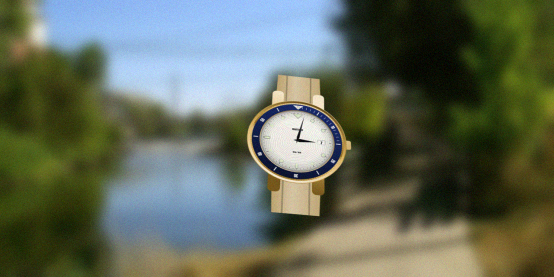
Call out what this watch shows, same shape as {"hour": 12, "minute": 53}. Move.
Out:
{"hour": 3, "minute": 2}
